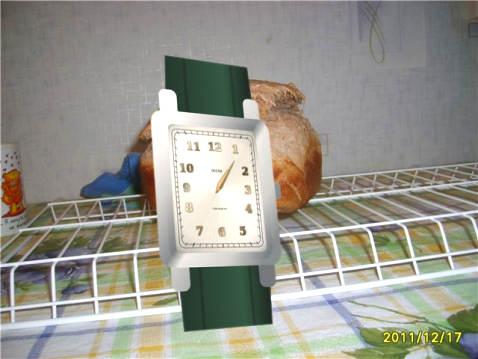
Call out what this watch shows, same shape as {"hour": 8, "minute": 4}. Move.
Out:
{"hour": 1, "minute": 6}
